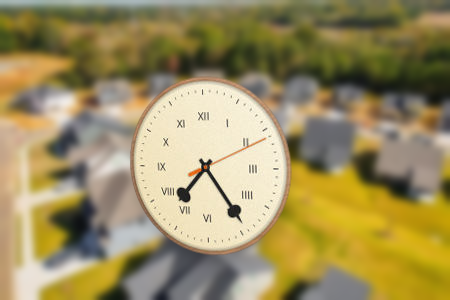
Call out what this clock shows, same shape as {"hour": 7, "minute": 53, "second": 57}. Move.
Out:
{"hour": 7, "minute": 24, "second": 11}
